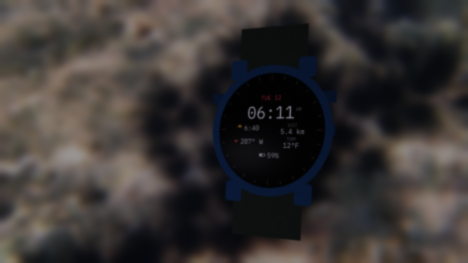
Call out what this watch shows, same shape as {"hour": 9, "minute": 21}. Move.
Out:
{"hour": 6, "minute": 11}
